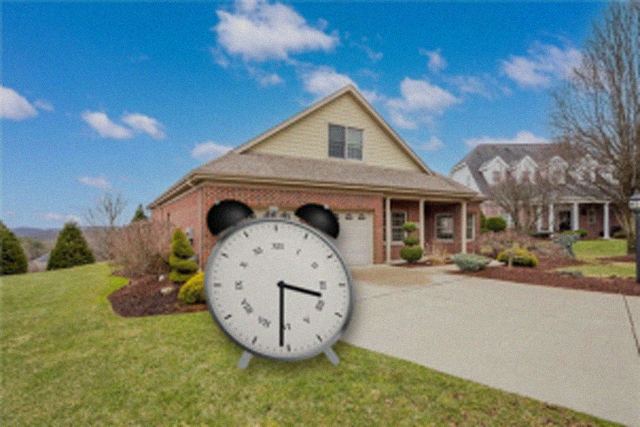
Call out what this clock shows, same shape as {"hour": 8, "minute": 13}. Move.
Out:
{"hour": 3, "minute": 31}
